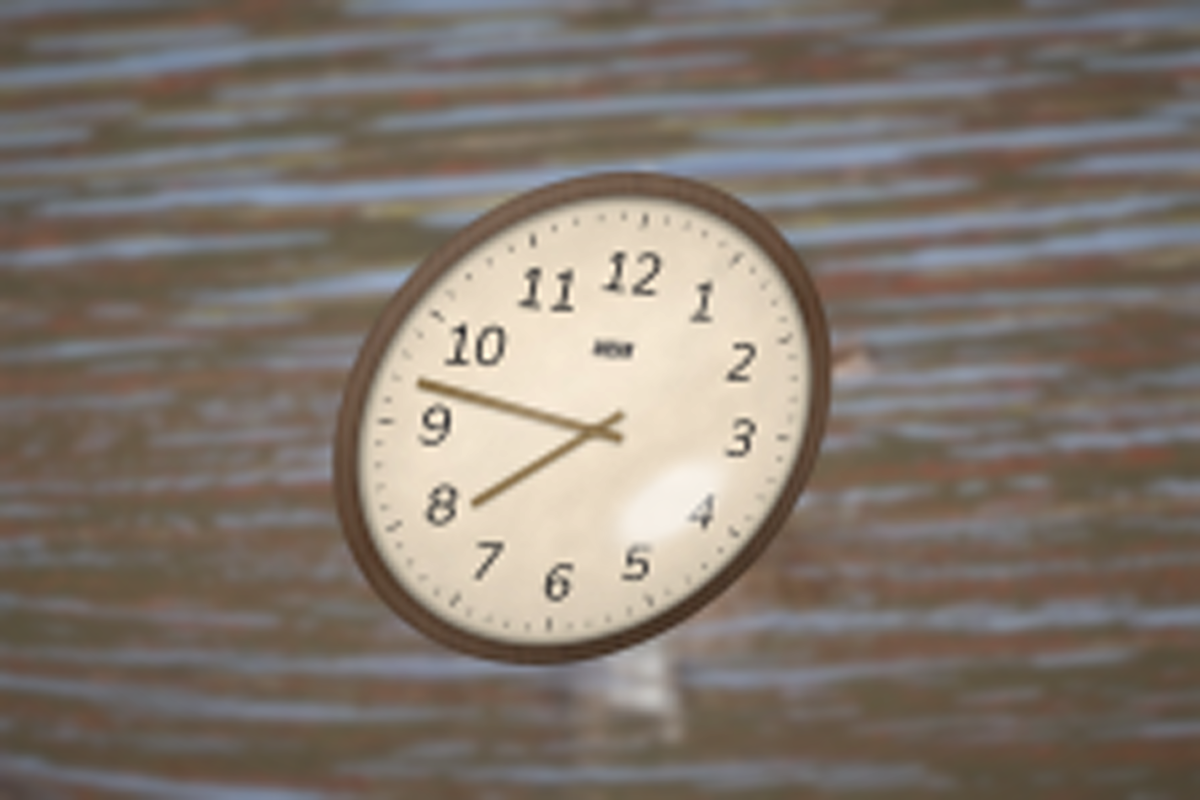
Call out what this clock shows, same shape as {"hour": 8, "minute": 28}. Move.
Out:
{"hour": 7, "minute": 47}
